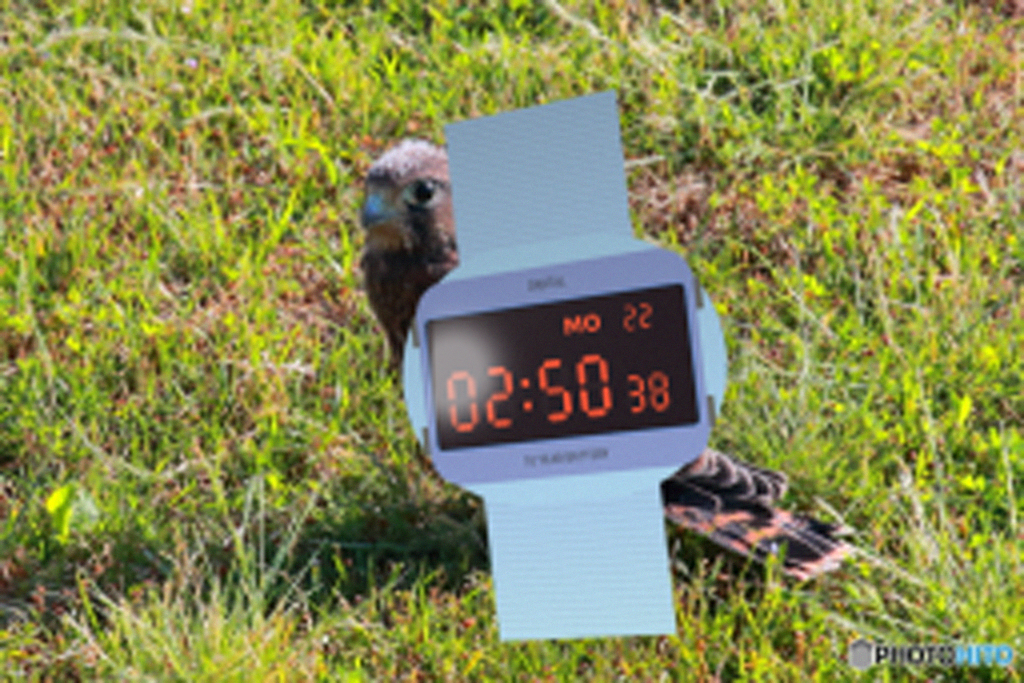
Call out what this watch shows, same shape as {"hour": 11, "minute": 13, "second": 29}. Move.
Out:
{"hour": 2, "minute": 50, "second": 38}
